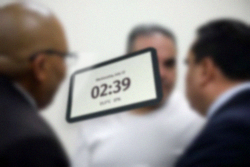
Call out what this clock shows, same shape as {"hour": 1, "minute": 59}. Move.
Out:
{"hour": 2, "minute": 39}
